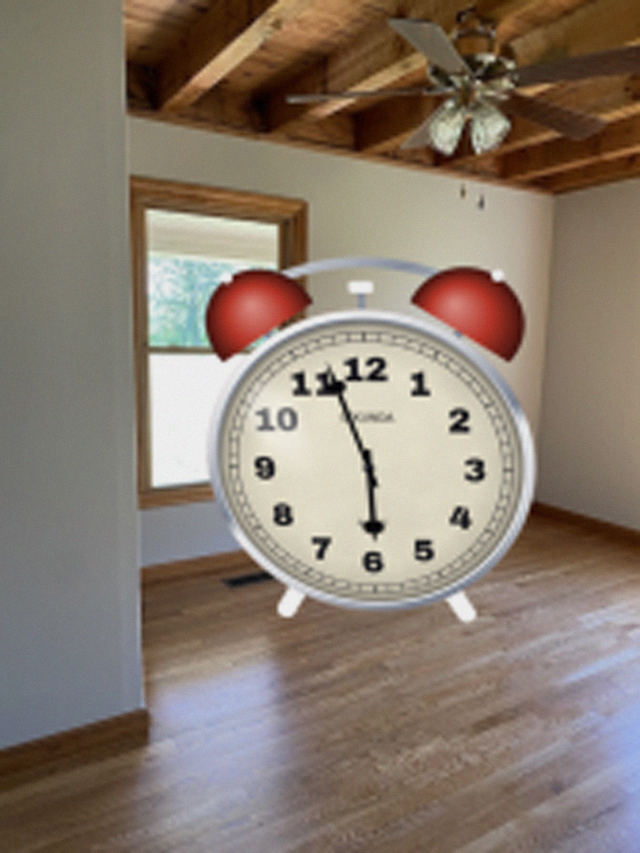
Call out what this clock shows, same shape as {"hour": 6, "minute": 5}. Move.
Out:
{"hour": 5, "minute": 57}
